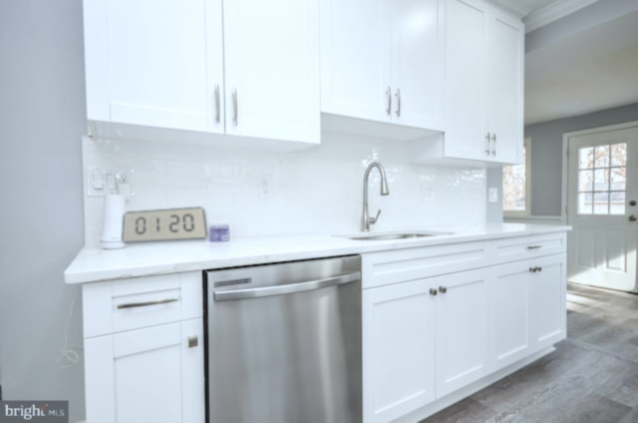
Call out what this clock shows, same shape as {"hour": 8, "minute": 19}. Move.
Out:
{"hour": 1, "minute": 20}
